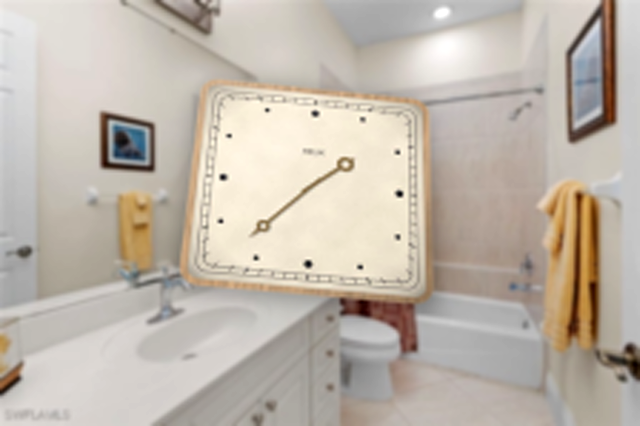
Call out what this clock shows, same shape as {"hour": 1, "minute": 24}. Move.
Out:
{"hour": 1, "minute": 37}
